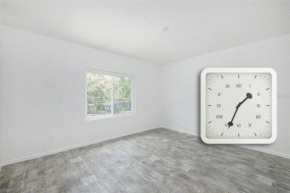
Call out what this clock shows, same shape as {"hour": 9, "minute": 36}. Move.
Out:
{"hour": 1, "minute": 34}
